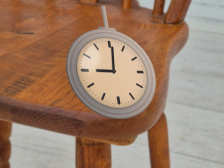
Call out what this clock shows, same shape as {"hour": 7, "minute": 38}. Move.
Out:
{"hour": 9, "minute": 1}
